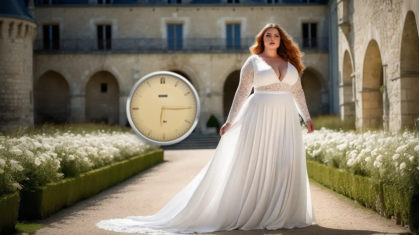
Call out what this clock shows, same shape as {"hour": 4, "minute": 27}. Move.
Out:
{"hour": 6, "minute": 15}
